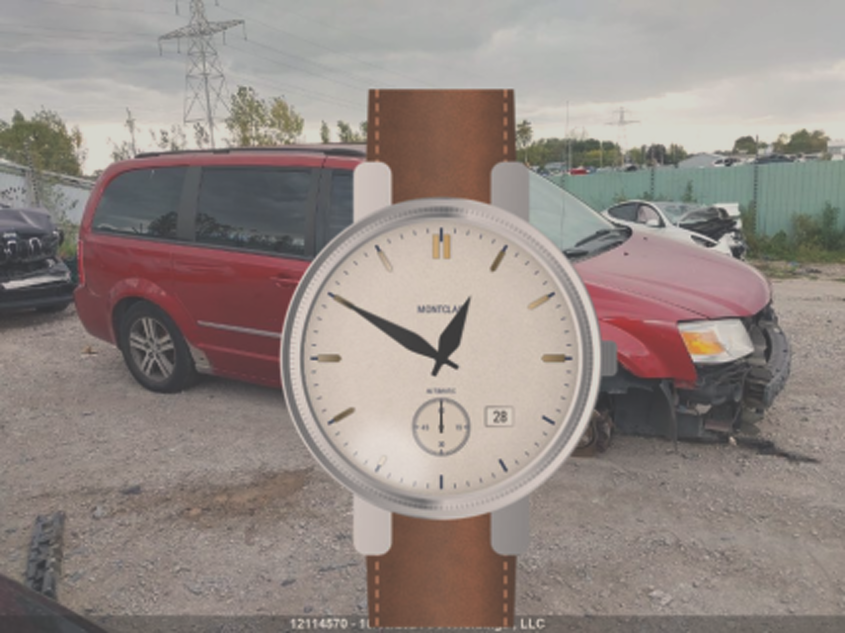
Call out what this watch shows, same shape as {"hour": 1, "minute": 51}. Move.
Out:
{"hour": 12, "minute": 50}
